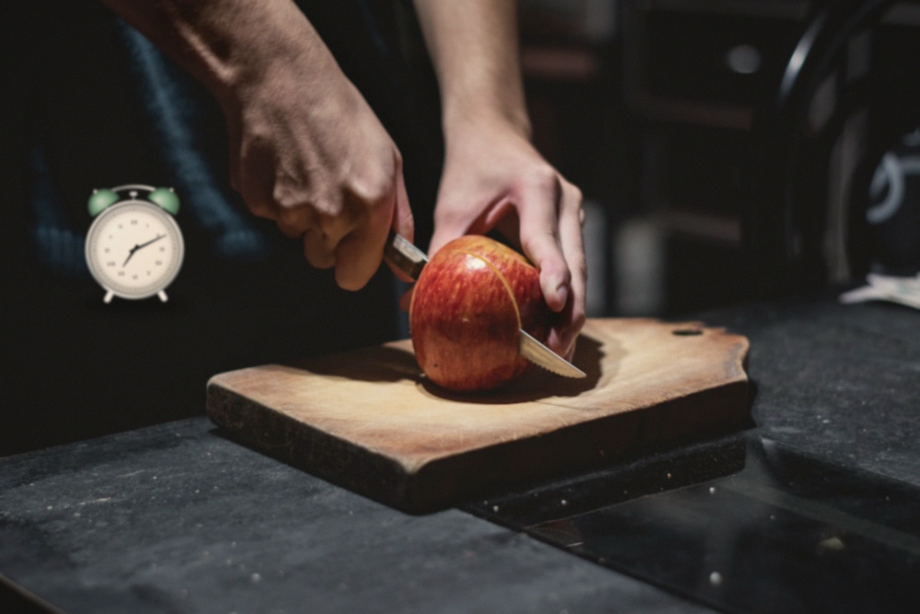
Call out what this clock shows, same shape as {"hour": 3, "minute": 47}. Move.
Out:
{"hour": 7, "minute": 11}
